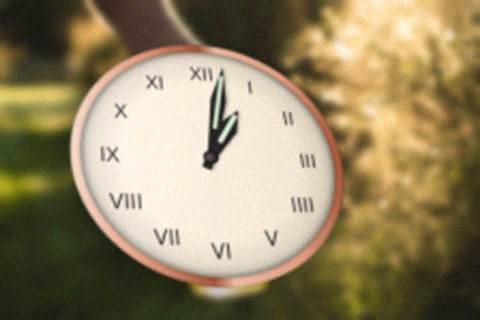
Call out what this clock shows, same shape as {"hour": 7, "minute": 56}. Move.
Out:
{"hour": 1, "minute": 2}
